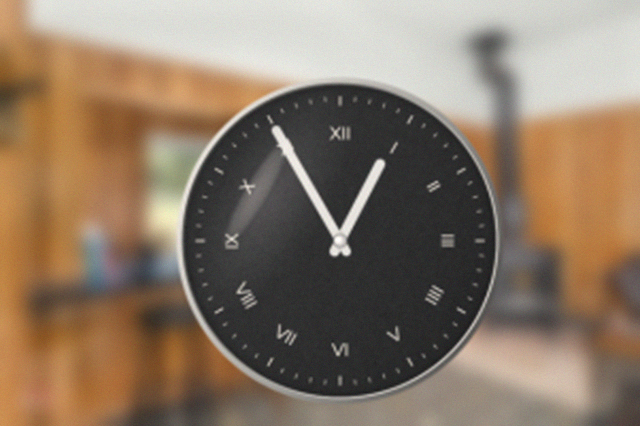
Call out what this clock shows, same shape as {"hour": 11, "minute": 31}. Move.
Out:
{"hour": 12, "minute": 55}
